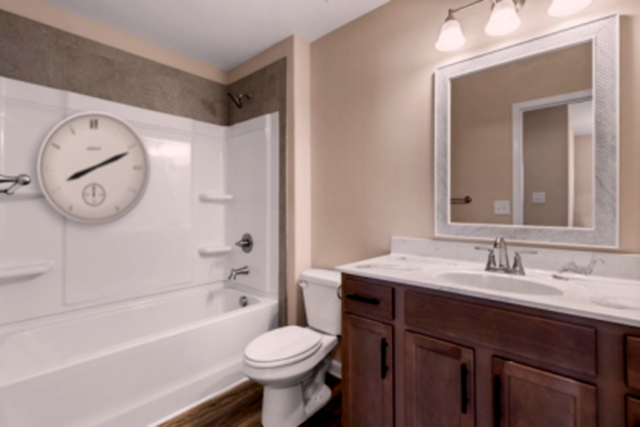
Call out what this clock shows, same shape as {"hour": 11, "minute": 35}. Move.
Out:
{"hour": 8, "minute": 11}
